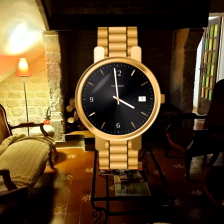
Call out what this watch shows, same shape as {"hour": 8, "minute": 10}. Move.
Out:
{"hour": 3, "minute": 59}
